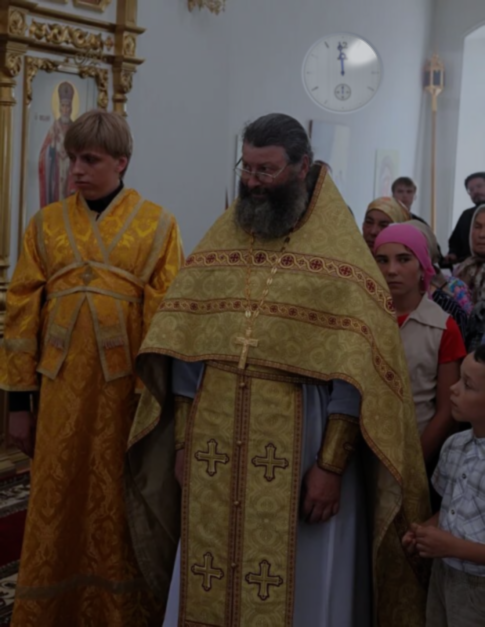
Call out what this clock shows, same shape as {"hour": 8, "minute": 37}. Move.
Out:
{"hour": 11, "minute": 59}
